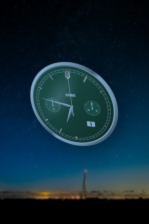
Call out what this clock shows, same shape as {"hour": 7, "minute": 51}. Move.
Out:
{"hour": 6, "minute": 47}
